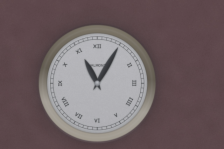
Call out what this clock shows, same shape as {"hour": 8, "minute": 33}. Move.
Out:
{"hour": 11, "minute": 5}
